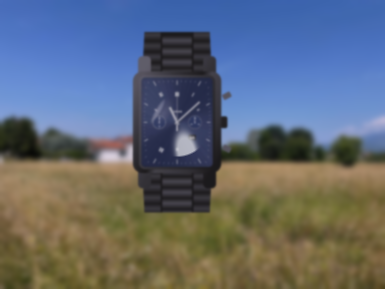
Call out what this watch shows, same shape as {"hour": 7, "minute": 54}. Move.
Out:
{"hour": 11, "minute": 8}
